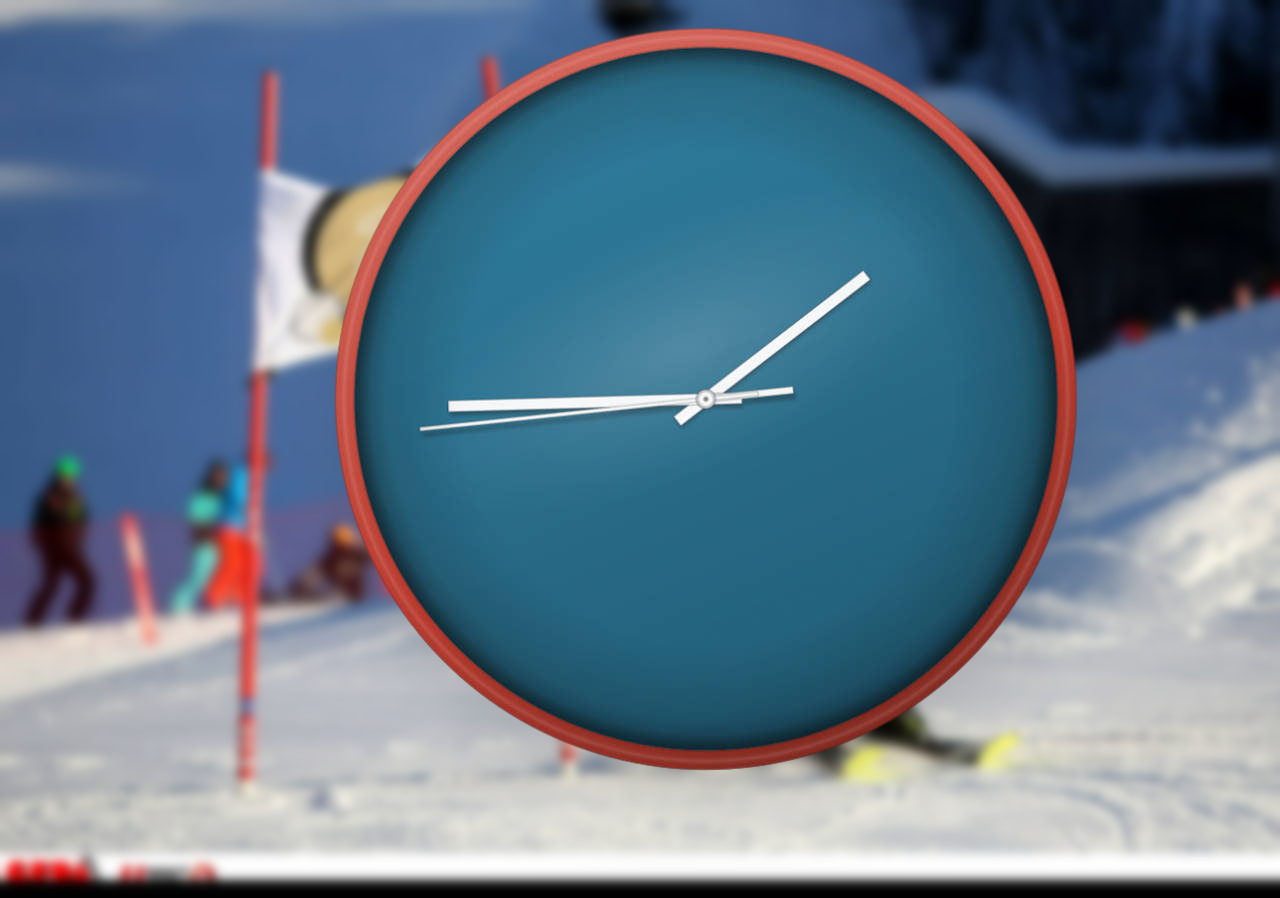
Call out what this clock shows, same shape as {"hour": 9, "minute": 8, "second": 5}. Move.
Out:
{"hour": 1, "minute": 44, "second": 44}
